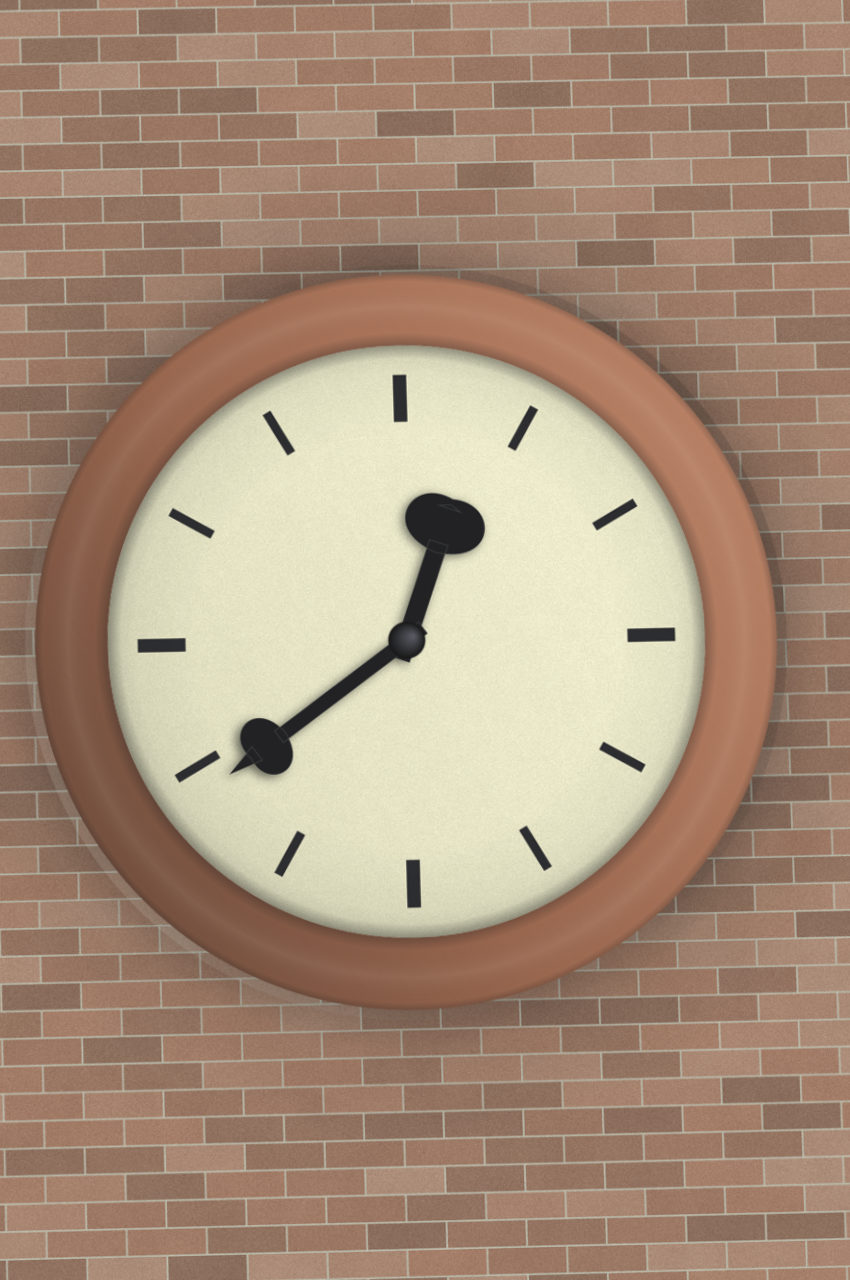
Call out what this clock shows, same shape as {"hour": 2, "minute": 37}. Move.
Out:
{"hour": 12, "minute": 39}
